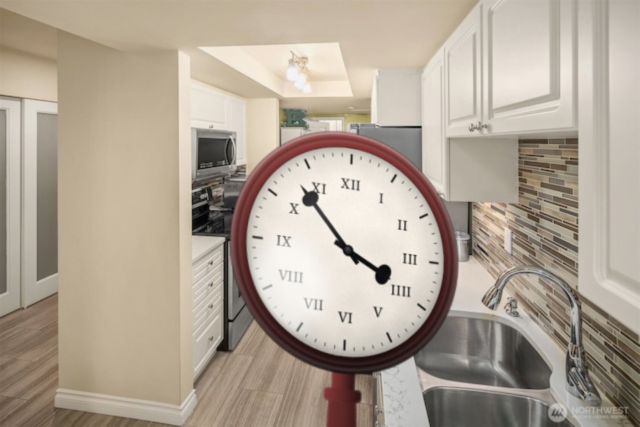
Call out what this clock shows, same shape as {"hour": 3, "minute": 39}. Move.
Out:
{"hour": 3, "minute": 53}
